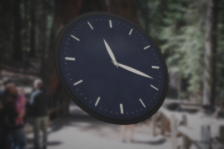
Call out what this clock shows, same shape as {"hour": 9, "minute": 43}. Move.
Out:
{"hour": 11, "minute": 18}
